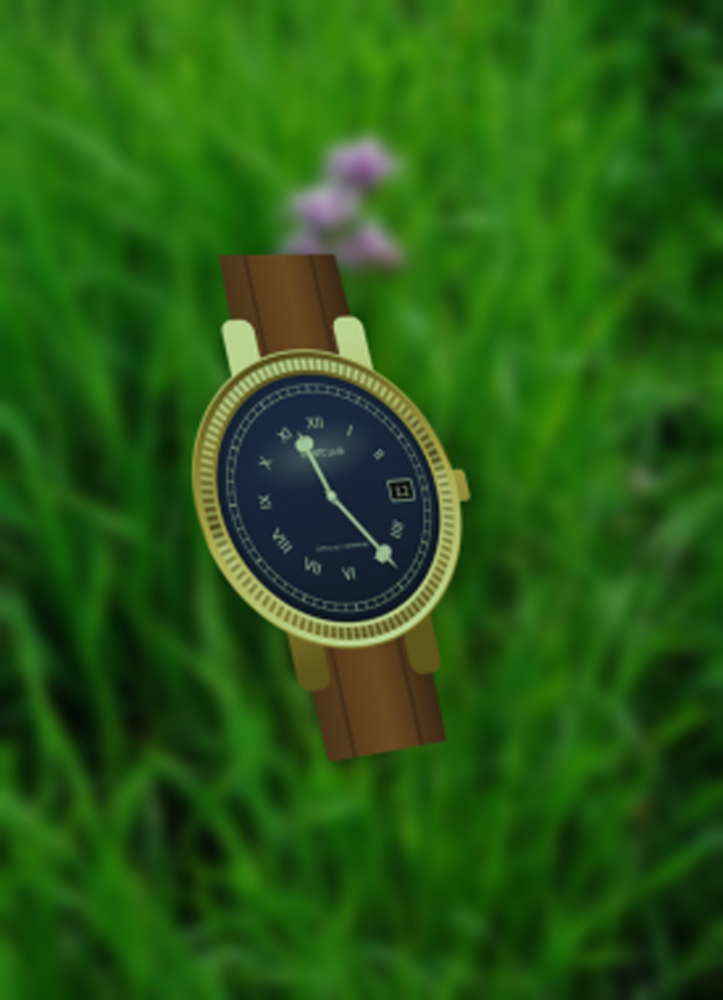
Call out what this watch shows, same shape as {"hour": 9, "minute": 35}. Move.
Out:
{"hour": 11, "minute": 24}
